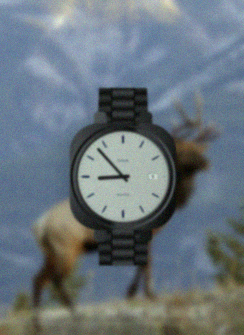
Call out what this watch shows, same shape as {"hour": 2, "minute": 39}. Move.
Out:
{"hour": 8, "minute": 53}
